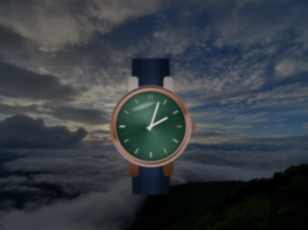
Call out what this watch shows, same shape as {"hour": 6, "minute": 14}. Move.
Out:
{"hour": 2, "minute": 3}
